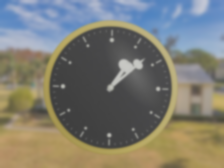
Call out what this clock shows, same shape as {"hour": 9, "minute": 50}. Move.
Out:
{"hour": 1, "minute": 8}
